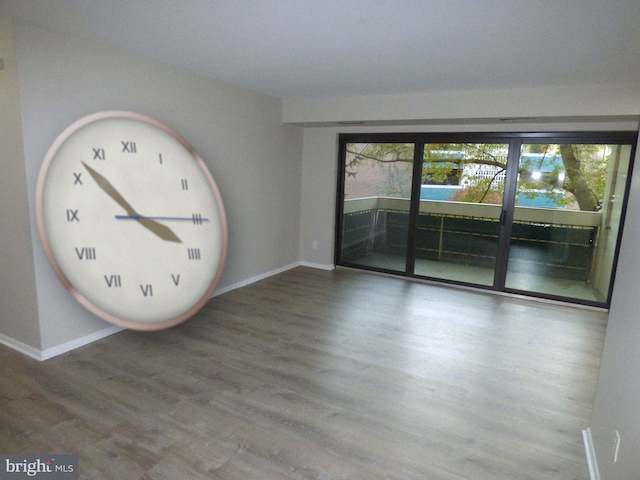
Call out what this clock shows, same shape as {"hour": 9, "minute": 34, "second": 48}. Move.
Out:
{"hour": 3, "minute": 52, "second": 15}
